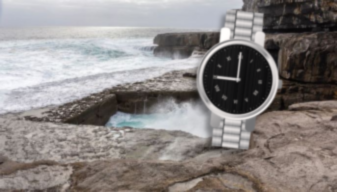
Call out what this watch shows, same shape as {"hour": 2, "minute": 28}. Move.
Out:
{"hour": 9, "minute": 0}
